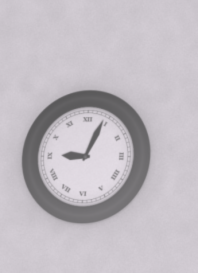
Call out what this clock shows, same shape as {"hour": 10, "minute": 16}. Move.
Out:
{"hour": 9, "minute": 4}
